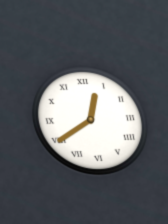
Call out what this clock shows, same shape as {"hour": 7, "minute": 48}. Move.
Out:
{"hour": 12, "minute": 40}
